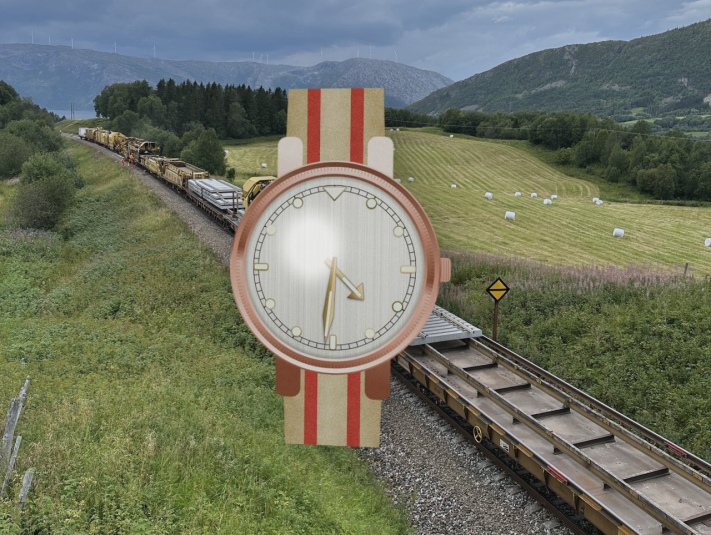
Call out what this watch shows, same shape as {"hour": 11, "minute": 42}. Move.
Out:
{"hour": 4, "minute": 31}
